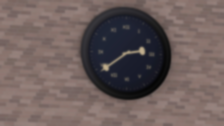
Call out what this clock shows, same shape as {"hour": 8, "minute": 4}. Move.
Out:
{"hour": 2, "minute": 39}
